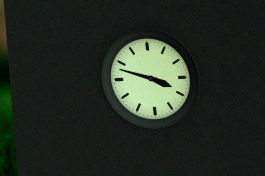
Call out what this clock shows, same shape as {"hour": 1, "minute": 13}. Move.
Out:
{"hour": 3, "minute": 48}
